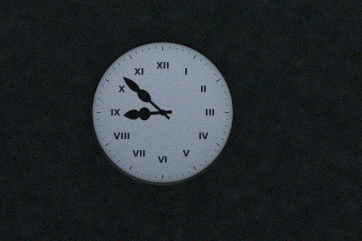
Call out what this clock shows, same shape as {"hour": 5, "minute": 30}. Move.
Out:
{"hour": 8, "minute": 52}
